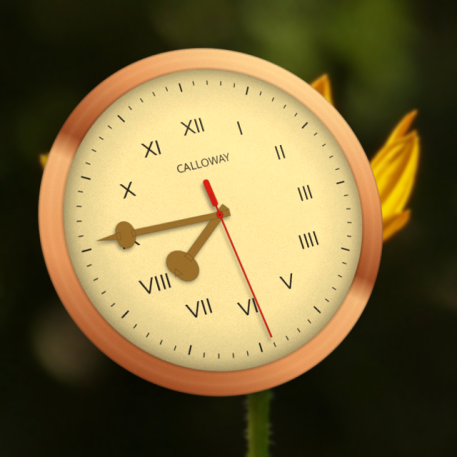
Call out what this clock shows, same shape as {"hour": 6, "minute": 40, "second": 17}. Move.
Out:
{"hour": 7, "minute": 45, "second": 29}
